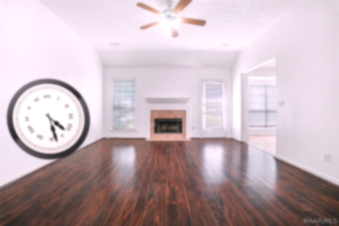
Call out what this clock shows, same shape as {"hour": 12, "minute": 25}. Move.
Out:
{"hour": 4, "minute": 28}
